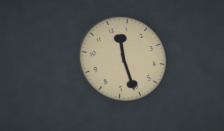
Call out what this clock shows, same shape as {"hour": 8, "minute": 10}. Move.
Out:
{"hour": 12, "minute": 31}
